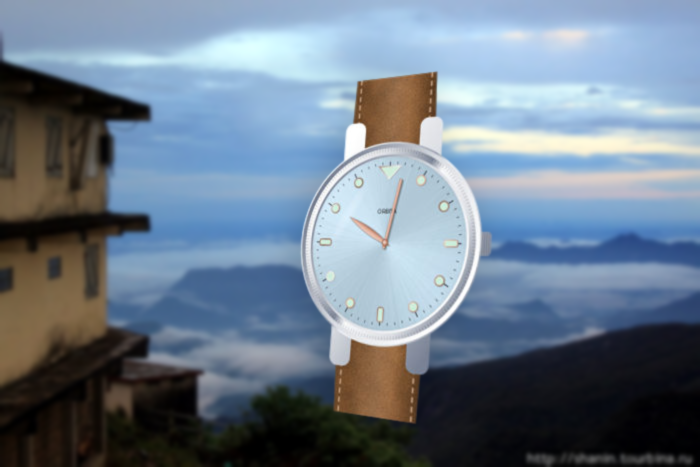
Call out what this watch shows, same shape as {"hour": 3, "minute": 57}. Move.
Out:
{"hour": 10, "minute": 2}
